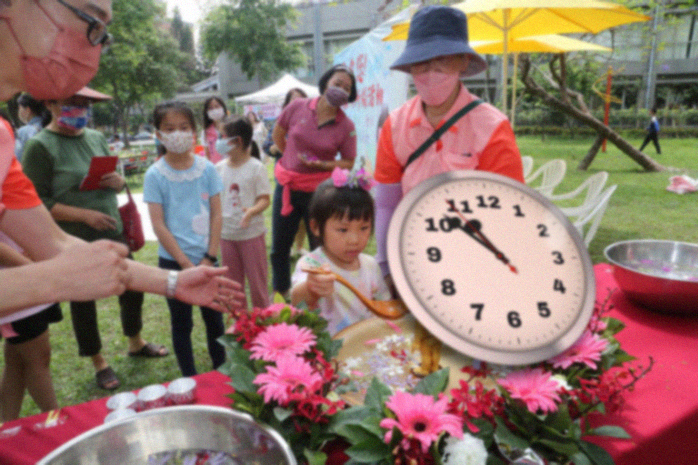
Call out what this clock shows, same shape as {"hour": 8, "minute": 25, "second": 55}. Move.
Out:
{"hour": 10, "minute": 51, "second": 54}
